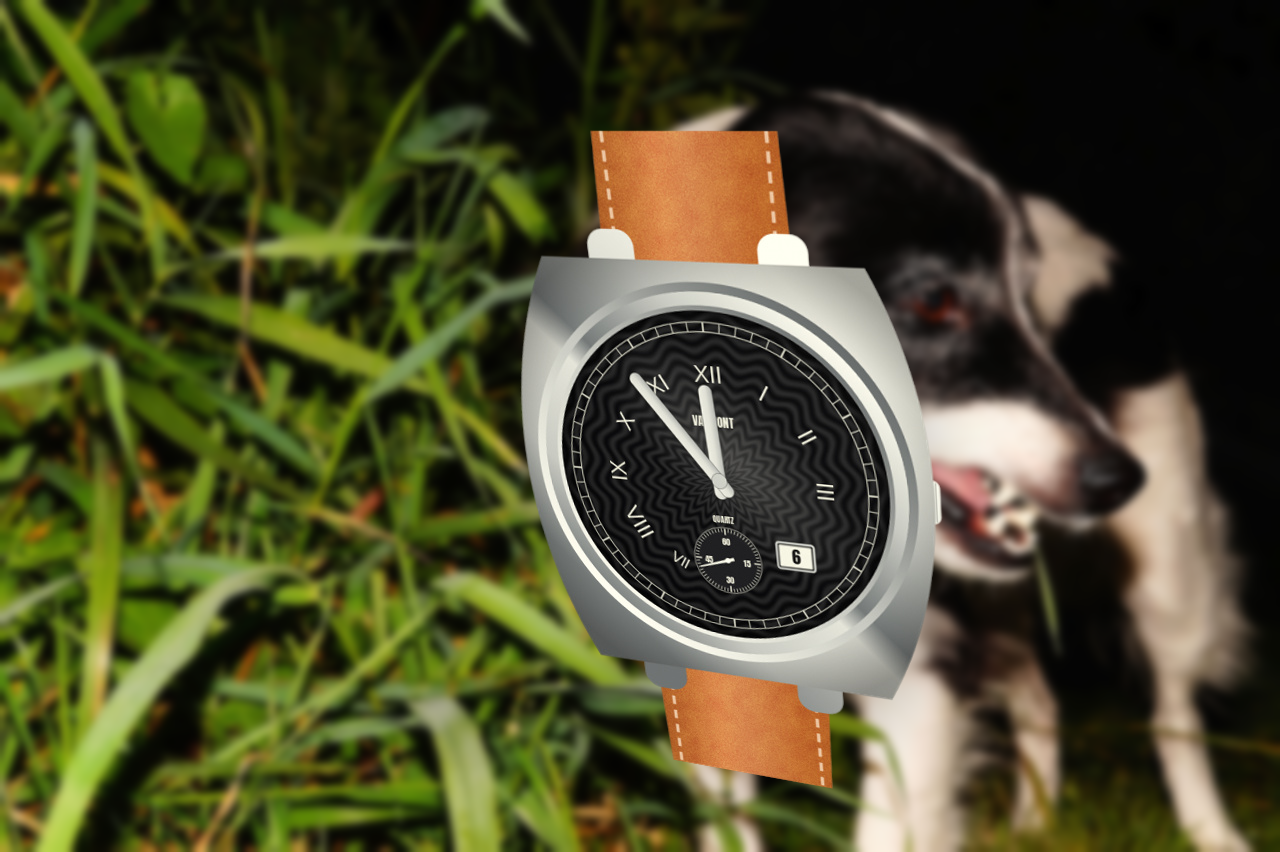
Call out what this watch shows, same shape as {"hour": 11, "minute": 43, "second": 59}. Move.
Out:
{"hour": 11, "minute": 53, "second": 42}
